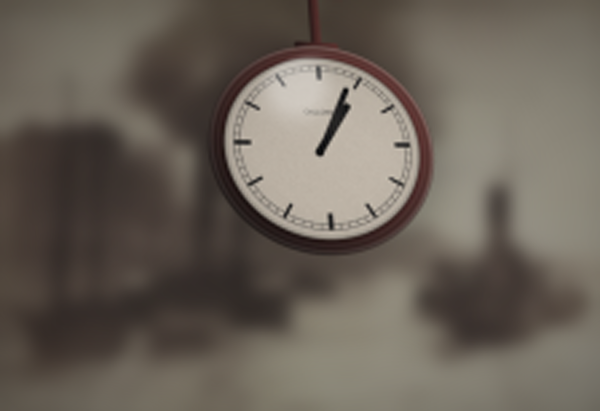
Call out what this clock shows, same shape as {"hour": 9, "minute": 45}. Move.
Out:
{"hour": 1, "minute": 4}
